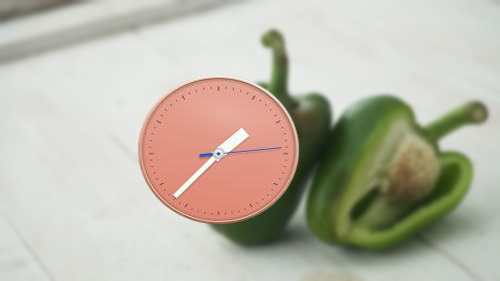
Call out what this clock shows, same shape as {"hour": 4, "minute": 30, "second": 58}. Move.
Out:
{"hour": 1, "minute": 37, "second": 14}
